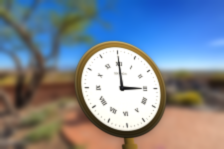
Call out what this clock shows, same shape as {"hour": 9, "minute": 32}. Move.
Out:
{"hour": 3, "minute": 0}
